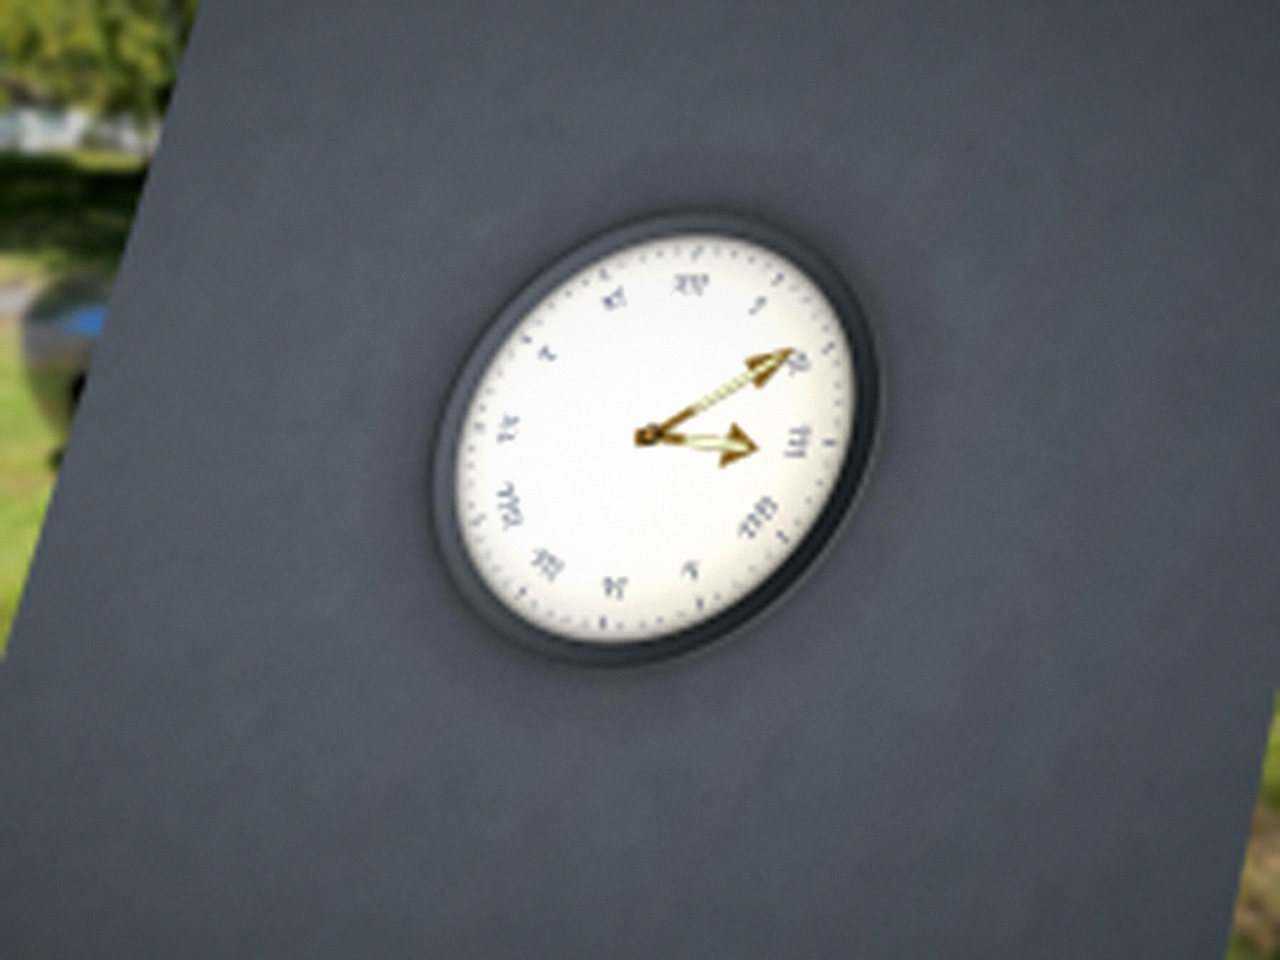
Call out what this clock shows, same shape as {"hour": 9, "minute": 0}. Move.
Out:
{"hour": 3, "minute": 9}
